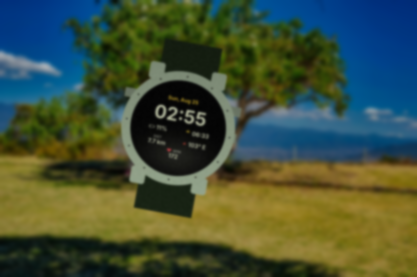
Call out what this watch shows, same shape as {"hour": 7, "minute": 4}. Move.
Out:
{"hour": 2, "minute": 55}
